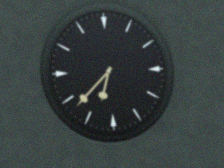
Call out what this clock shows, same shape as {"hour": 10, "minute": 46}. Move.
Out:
{"hour": 6, "minute": 38}
